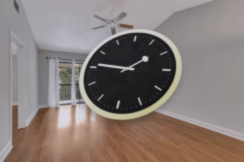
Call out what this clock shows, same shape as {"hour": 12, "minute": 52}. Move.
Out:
{"hour": 1, "minute": 46}
